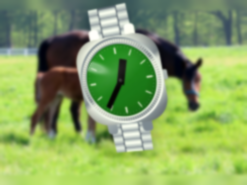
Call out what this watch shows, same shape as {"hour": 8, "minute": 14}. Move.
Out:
{"hour": 12, "minute": 36}
